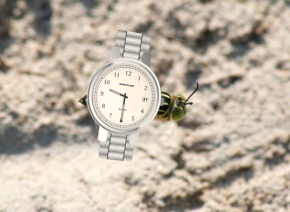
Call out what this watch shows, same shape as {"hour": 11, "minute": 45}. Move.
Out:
{"hour": 9, "minute": 30}
